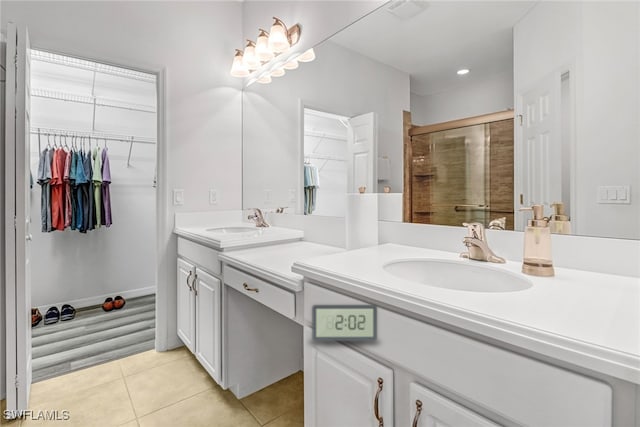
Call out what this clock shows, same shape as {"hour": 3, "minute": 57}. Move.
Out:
{"hour": 2, "minute": 2}
